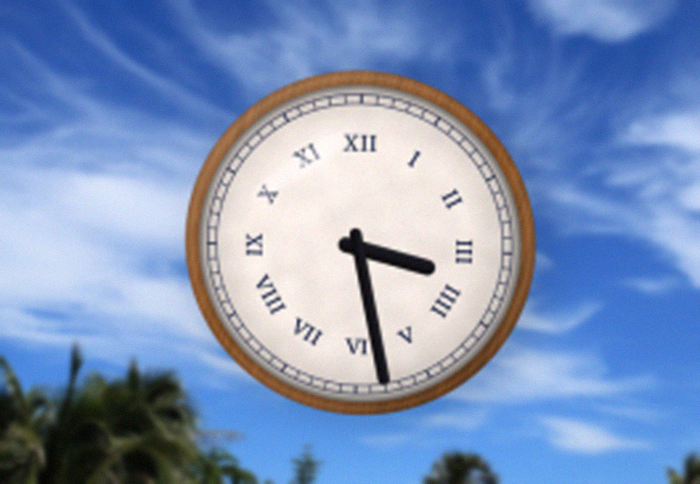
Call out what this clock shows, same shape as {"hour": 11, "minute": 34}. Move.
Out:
{"hour": 3, "minute": 28}
